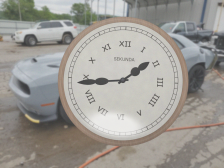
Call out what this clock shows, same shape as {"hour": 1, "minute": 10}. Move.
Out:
{"hour": 1, "minute": 44}
